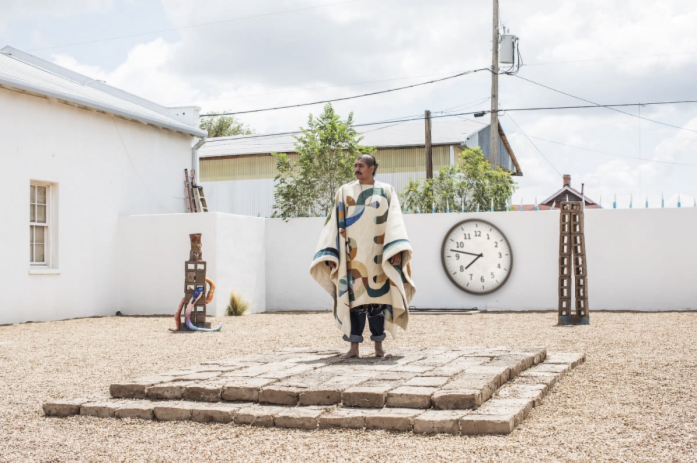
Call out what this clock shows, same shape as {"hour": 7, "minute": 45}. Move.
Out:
{"hour": 7, "minute": 47}
